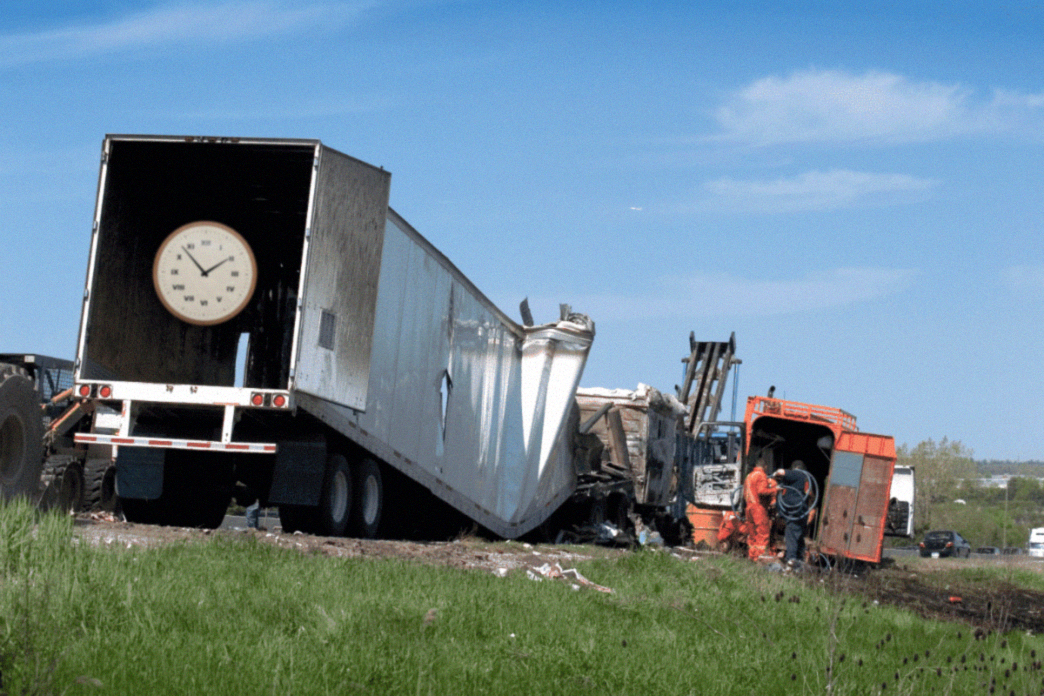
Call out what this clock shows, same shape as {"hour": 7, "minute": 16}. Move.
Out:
{"hour": 1, "minute": 53}
